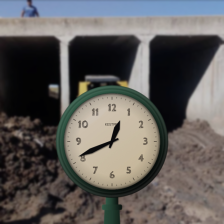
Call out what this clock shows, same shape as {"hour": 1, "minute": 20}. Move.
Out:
{"hour": 12, "minute": 41}
